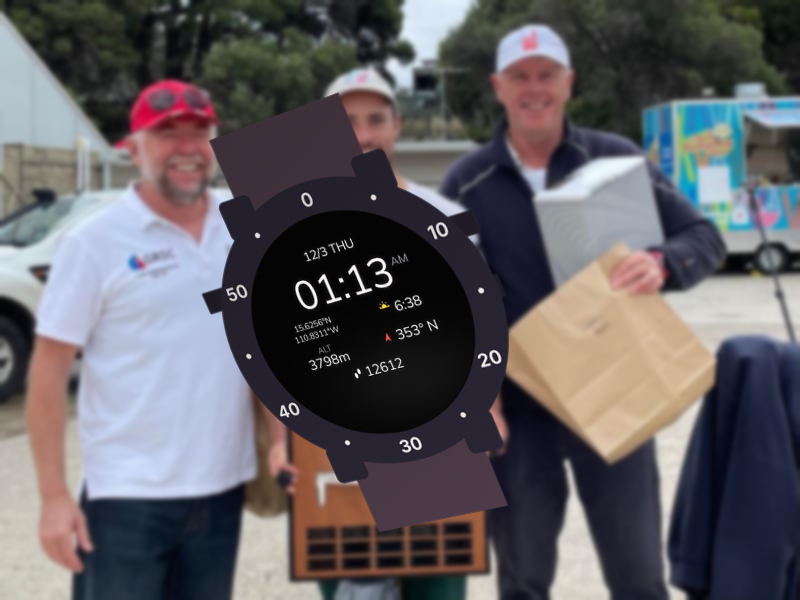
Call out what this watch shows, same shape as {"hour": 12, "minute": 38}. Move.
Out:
{"hour": 1, "minute": 13}
